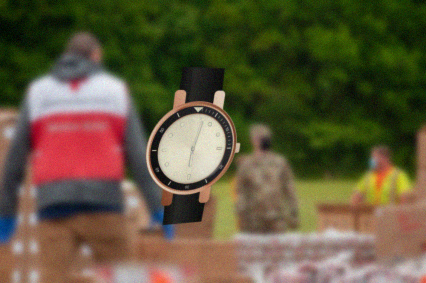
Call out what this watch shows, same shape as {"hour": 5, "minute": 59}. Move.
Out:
{"hour": 6, "minute": 2}
